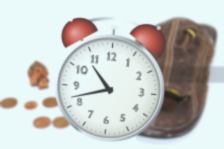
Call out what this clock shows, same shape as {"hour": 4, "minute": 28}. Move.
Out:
{"hour": 10, "minute": 42}
